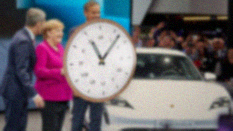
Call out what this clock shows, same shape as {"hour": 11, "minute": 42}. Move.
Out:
{"hour": 11, "minute": 7}
